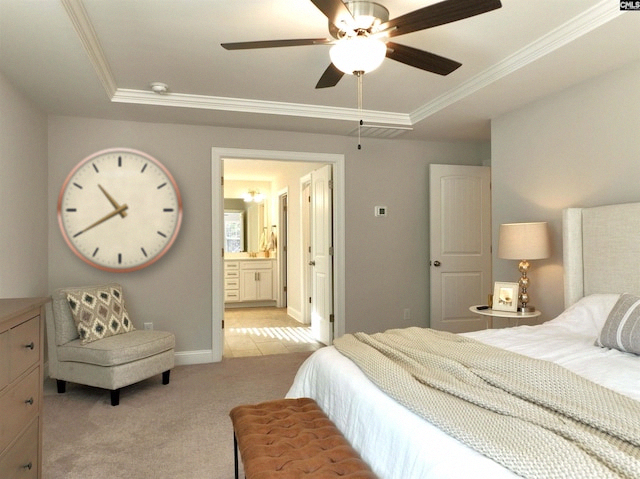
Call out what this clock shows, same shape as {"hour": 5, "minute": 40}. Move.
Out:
{"hour": 10, "minute": 40}
